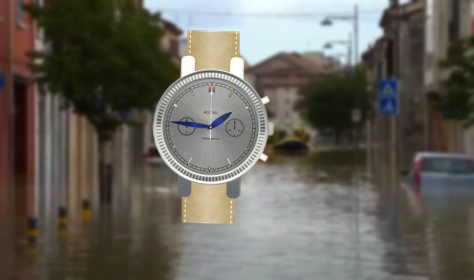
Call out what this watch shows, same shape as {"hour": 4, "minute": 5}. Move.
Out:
{"hour": 1, "minute": 46}
